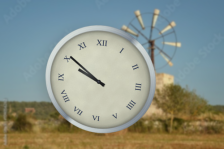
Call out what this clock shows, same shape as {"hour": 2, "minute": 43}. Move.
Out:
{"hour": 9, "minute": 51}
